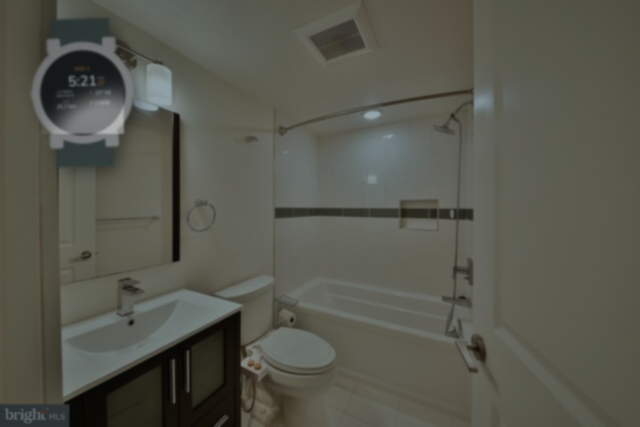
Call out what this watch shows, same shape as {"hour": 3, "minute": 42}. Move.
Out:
{"hour": 5, "minute": 21}
